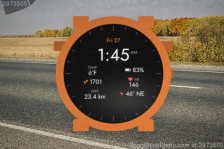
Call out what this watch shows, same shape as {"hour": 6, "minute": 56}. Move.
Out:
{"hour": 1, "minute": 45}
